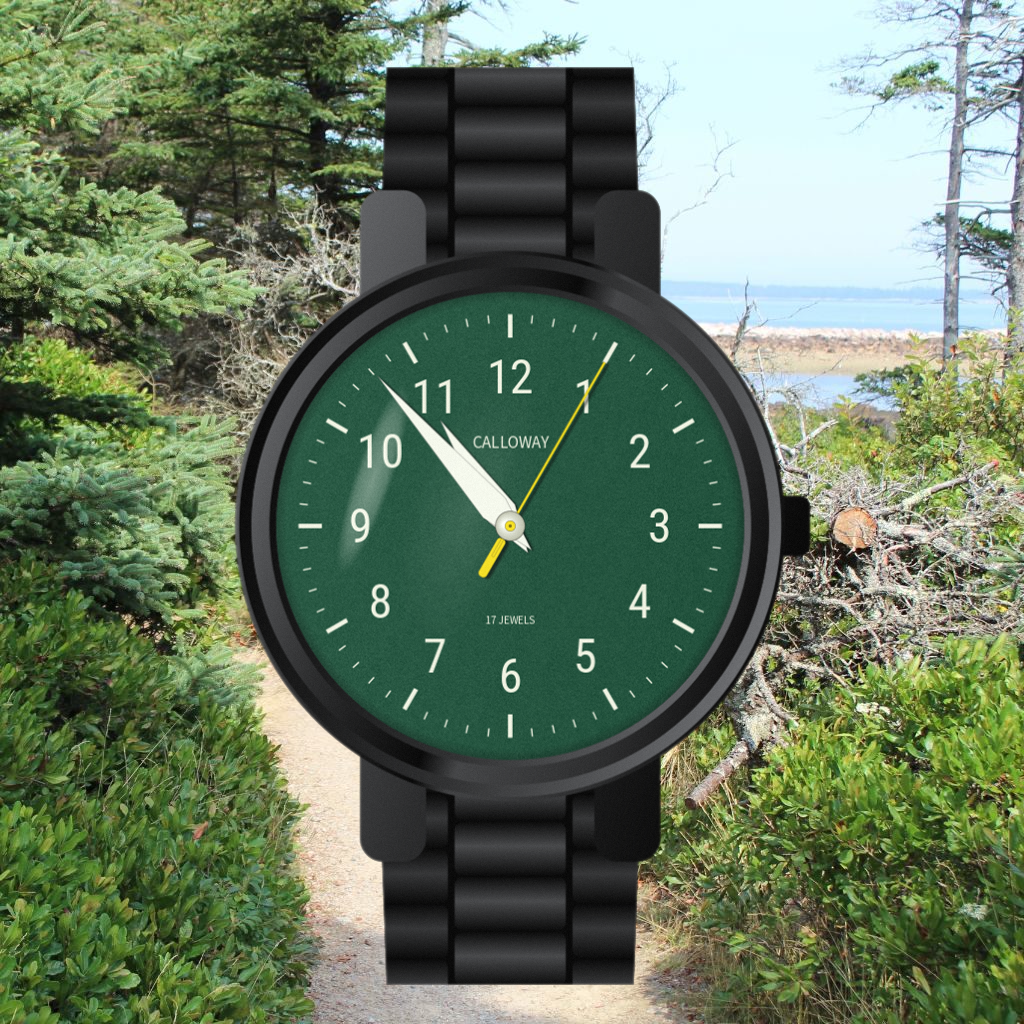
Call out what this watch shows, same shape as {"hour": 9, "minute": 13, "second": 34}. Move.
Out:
{"hour": 10, "minute": 53, "second": 5}
